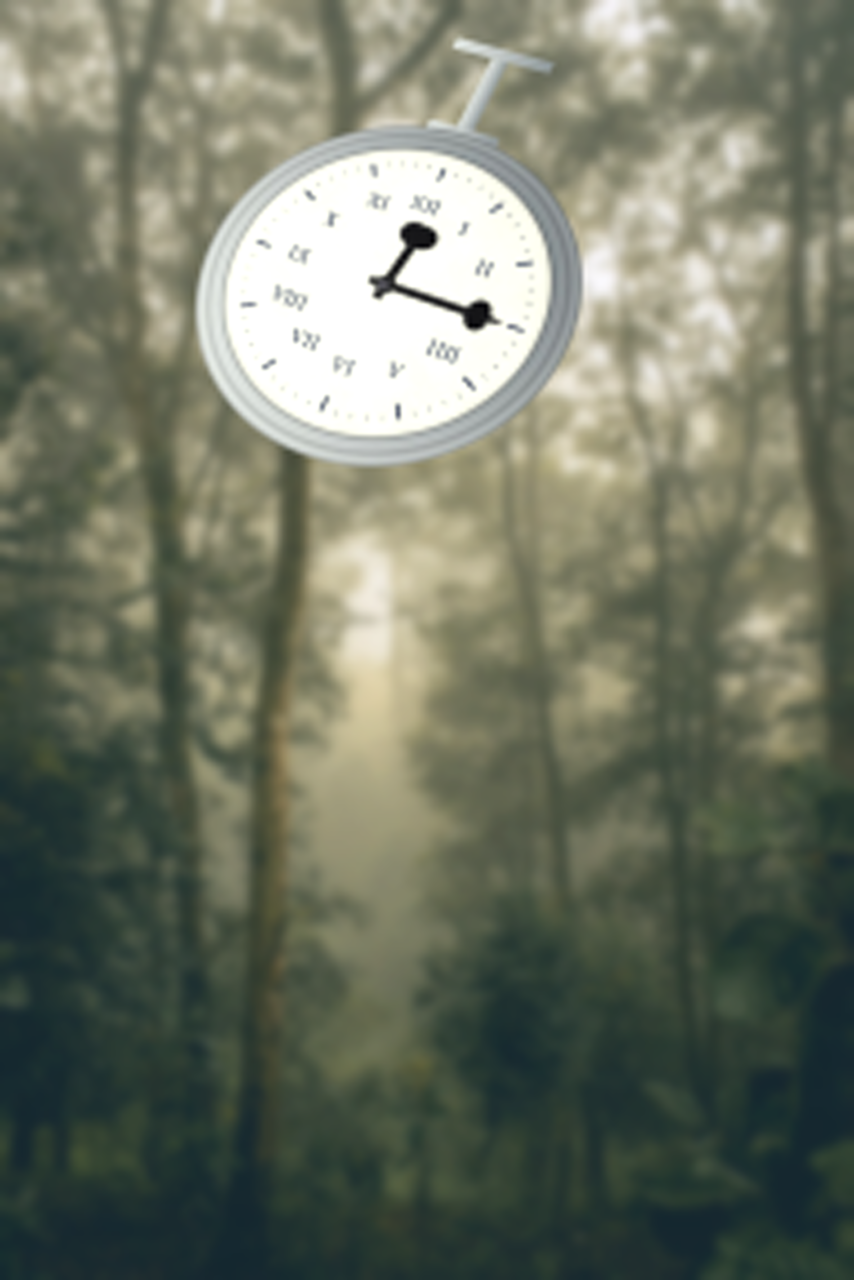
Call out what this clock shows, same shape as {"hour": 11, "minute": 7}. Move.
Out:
{"hour": 12, "minute": 15}
